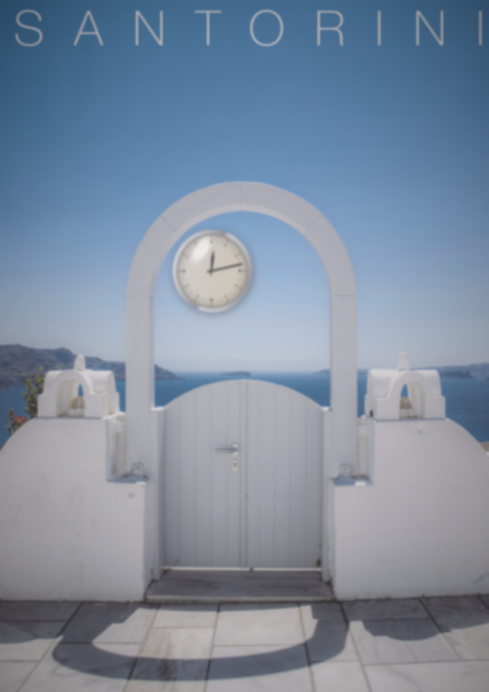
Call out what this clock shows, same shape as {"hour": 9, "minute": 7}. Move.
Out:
{"hour": 12, "minute": 13}
